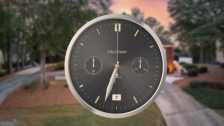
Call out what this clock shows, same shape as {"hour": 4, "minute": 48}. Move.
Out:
{"hour": 6, "minute": 33}
